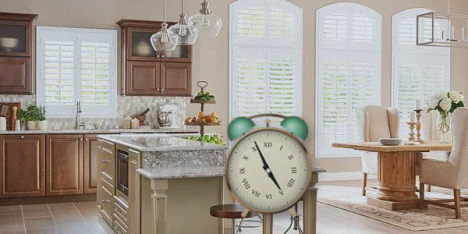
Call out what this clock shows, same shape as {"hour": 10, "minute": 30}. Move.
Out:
{"hour": 4, "minute": 56}
